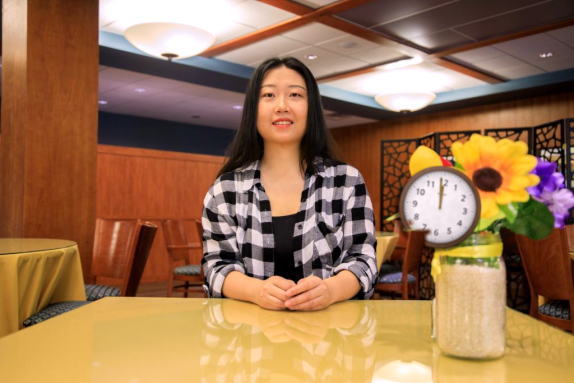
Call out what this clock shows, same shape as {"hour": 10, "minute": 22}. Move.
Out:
{"hour": 11, "minute": 59}
